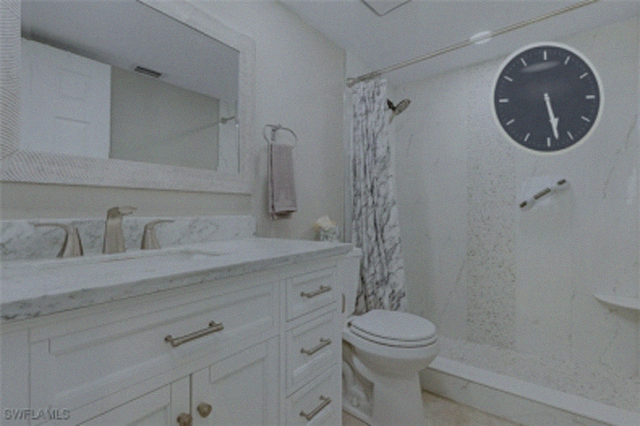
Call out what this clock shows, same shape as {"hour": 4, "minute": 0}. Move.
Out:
{"hour": 5, "minute": 28}
